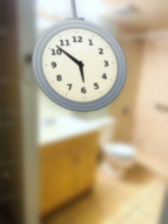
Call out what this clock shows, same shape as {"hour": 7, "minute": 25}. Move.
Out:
{"hour": 5, "minute": 52}
